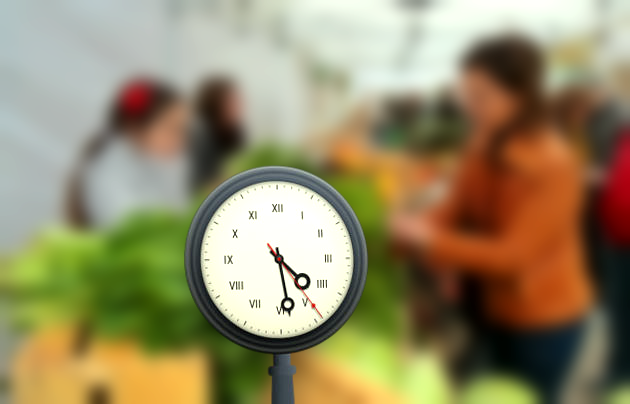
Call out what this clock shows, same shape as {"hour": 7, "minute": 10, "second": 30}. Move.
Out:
{"hour": 4, "minute": 28, "second": 24}
